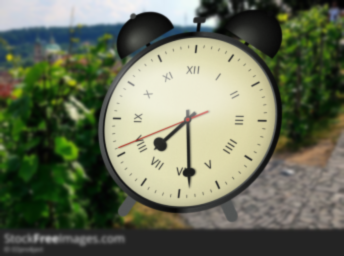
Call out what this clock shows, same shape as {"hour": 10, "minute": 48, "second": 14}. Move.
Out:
{"hour": 7, "minute": 28, "second": 41}
